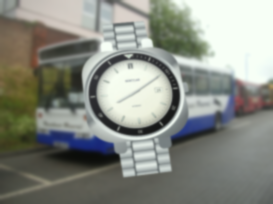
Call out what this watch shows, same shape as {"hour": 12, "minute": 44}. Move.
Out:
{"hour": 8, "minute": 10}
